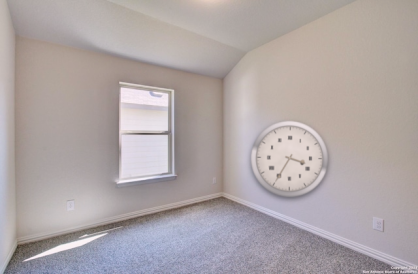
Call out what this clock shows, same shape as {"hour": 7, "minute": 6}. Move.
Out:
{"hour": 3, "minute": 35}
